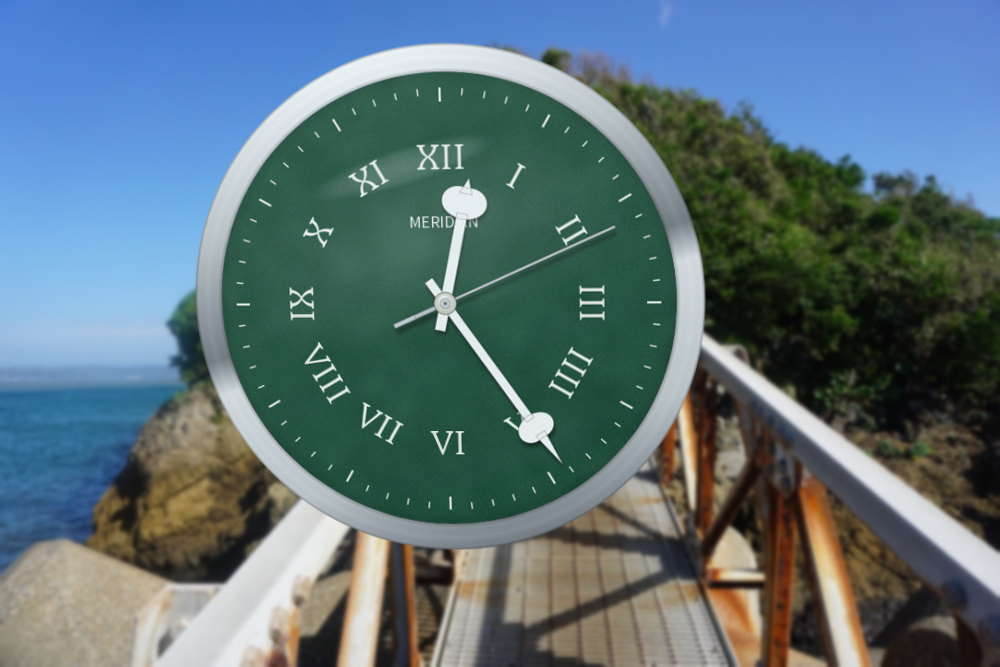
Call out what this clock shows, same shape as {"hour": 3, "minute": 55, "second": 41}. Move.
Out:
{"hour": 12, "minute": 24, "second": 11}
